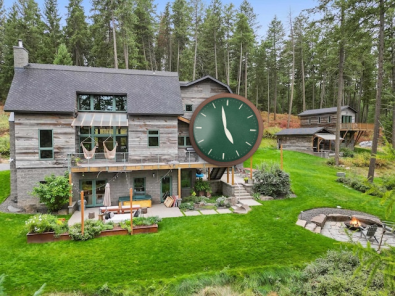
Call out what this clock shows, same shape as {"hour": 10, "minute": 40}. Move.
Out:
{"hour": 4, "minute": 58}
